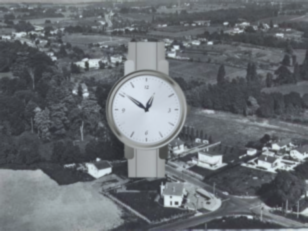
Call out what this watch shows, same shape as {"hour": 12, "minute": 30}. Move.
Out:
{"hour": 12, "minute": 51}
